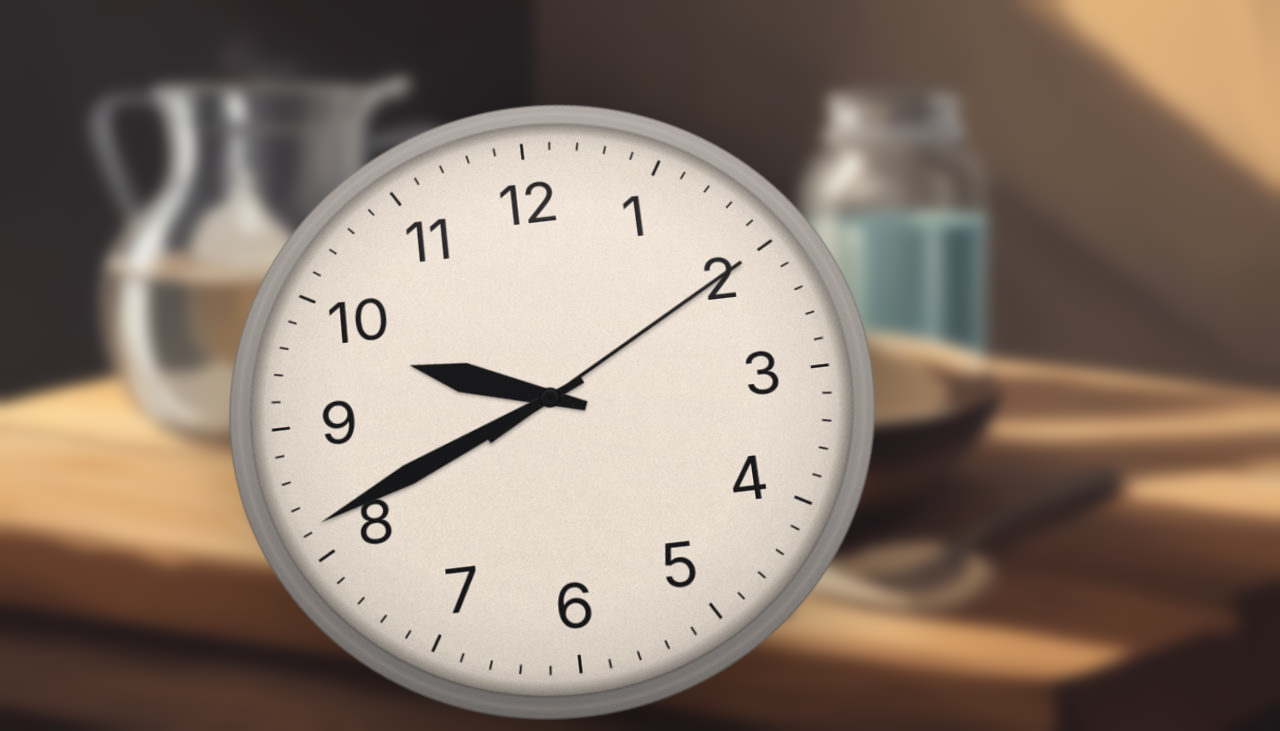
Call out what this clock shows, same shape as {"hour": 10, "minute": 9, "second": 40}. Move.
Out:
{"hour": 9, "minute": 41, "second": 10}
